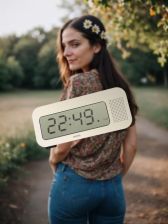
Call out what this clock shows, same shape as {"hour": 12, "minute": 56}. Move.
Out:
{"hour": 22, "minute": 49}
